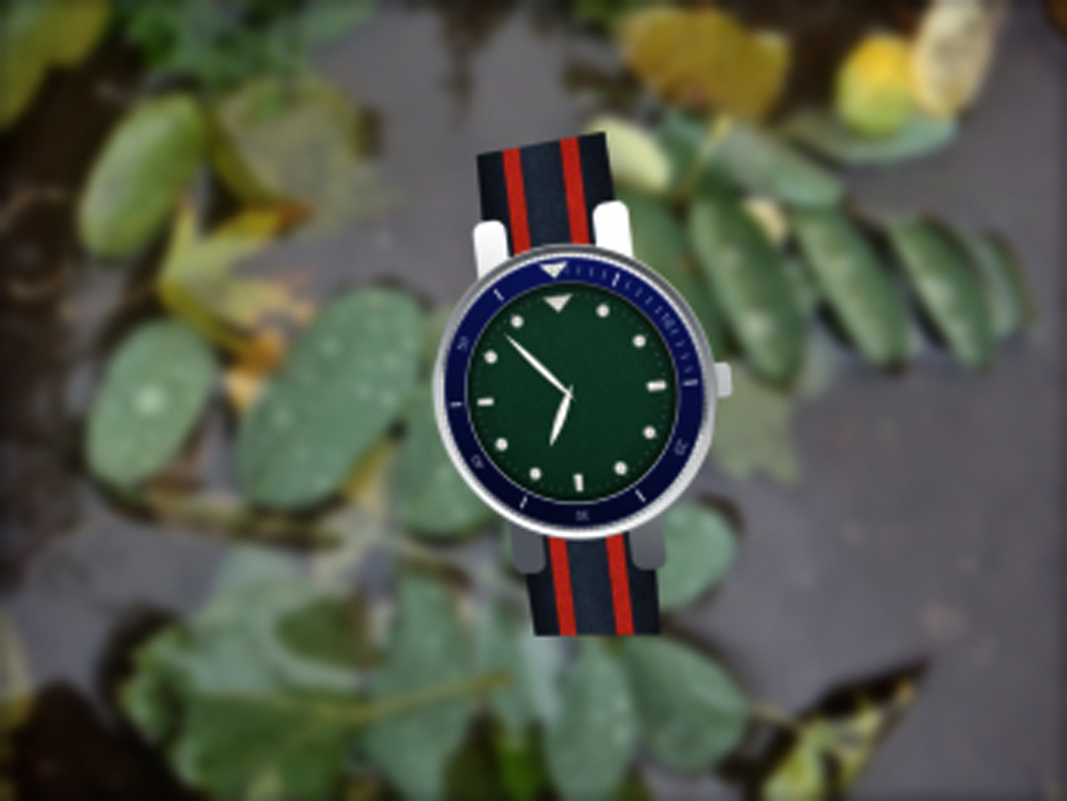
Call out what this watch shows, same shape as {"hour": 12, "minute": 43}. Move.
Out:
{"hour": 6, "minute": 53}
